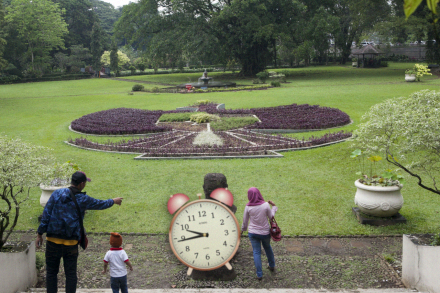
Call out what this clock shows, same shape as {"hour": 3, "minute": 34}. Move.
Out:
{"hour": 9, "minute": 44}
